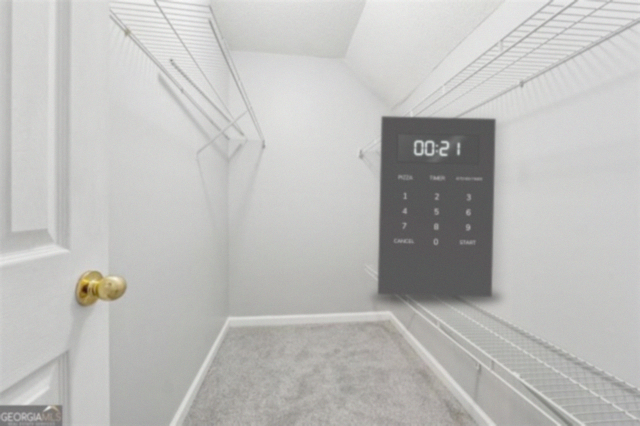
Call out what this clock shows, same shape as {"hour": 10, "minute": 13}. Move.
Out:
{"hour": 0, "minute": 21}
